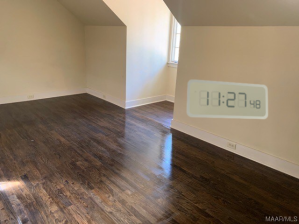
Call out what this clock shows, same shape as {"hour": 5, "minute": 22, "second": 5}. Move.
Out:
{"hour": 11, "minute": 27, "second": 48}
